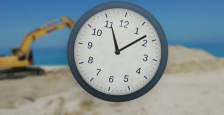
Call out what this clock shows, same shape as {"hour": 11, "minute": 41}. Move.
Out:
{"hour": 11, "minute": 8}
